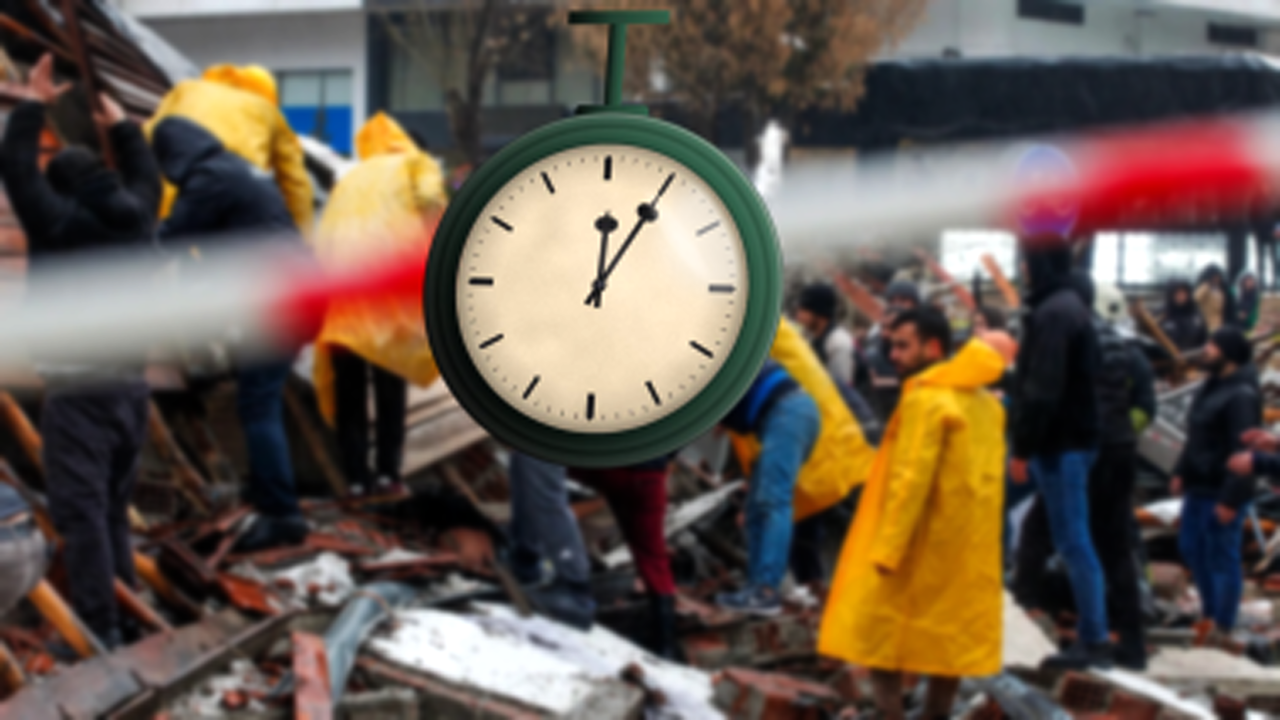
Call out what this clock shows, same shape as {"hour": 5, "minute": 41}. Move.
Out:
{"hour": 12, "minute": 5}
